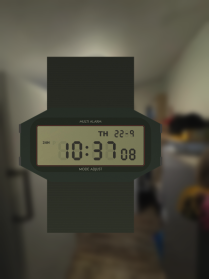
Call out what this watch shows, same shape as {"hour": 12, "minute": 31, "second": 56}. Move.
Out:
{"hour": 10, "minute": 37, "second": 8}
